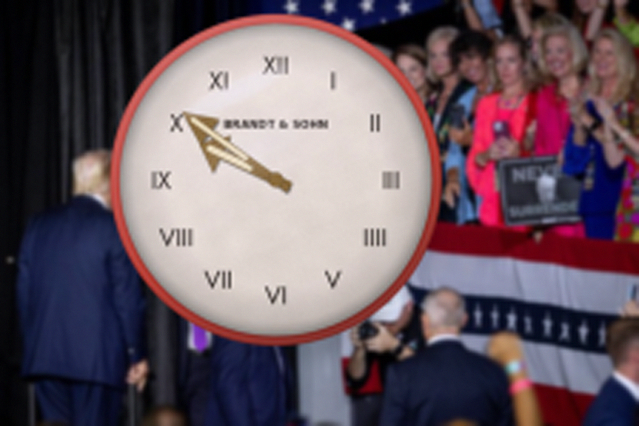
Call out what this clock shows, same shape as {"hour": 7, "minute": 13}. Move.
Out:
{"hour": 9, "minute": 51}
